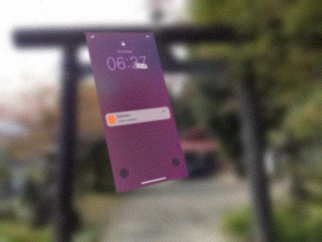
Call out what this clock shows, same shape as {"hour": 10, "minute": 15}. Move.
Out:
{"hour": 6, "minute": 37}
